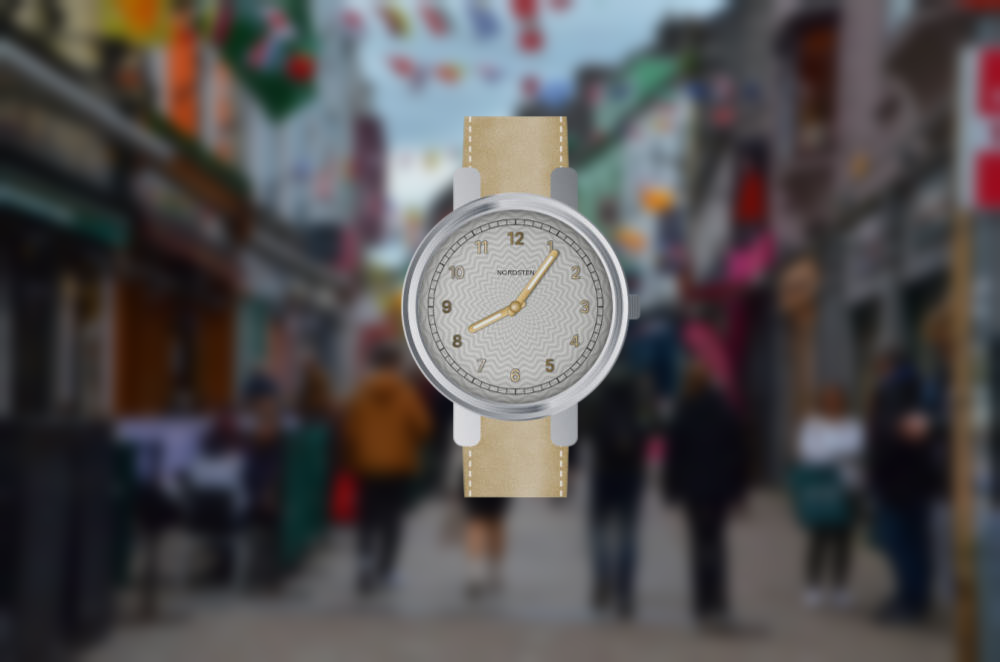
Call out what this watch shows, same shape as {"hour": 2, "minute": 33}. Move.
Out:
{"hour": 8, "minute": 6}
